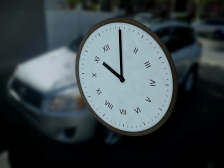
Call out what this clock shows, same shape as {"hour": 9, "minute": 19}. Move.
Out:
{"hour": 11, "minute": 5}
